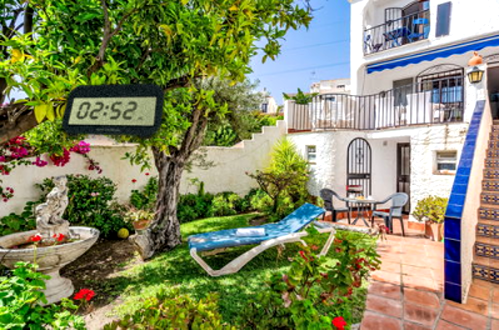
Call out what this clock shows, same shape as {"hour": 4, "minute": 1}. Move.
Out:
{"hour": 2, "minute": 52}
